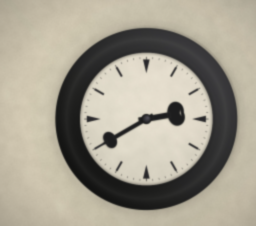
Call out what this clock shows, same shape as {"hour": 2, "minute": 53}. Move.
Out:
{"hour": 2, "minute": 40}
